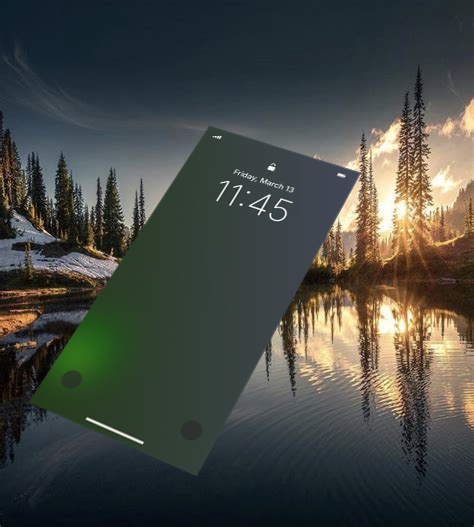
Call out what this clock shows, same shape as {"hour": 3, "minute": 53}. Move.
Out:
{"hour": 11, "minute": 45}
